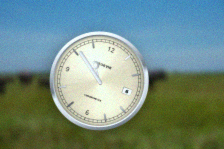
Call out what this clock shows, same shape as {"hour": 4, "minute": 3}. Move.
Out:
{"hour": 10, "minute": 51}
